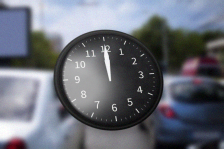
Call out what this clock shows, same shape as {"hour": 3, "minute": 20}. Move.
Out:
{"hour": 12, "minute": 0}
